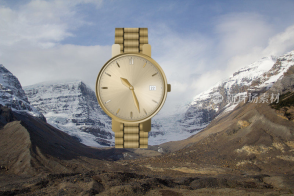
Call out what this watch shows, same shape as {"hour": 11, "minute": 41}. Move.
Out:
{"hour": 10, "minute": 27}
